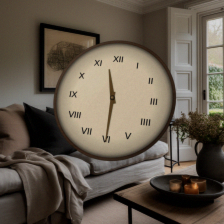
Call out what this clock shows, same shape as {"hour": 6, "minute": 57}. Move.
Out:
{"hour": 11, "minute": 30}
